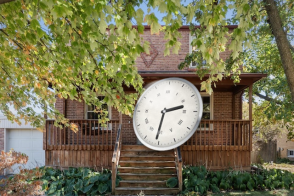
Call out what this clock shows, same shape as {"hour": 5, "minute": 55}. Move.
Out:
{"hour": 2, "minute": 31}
